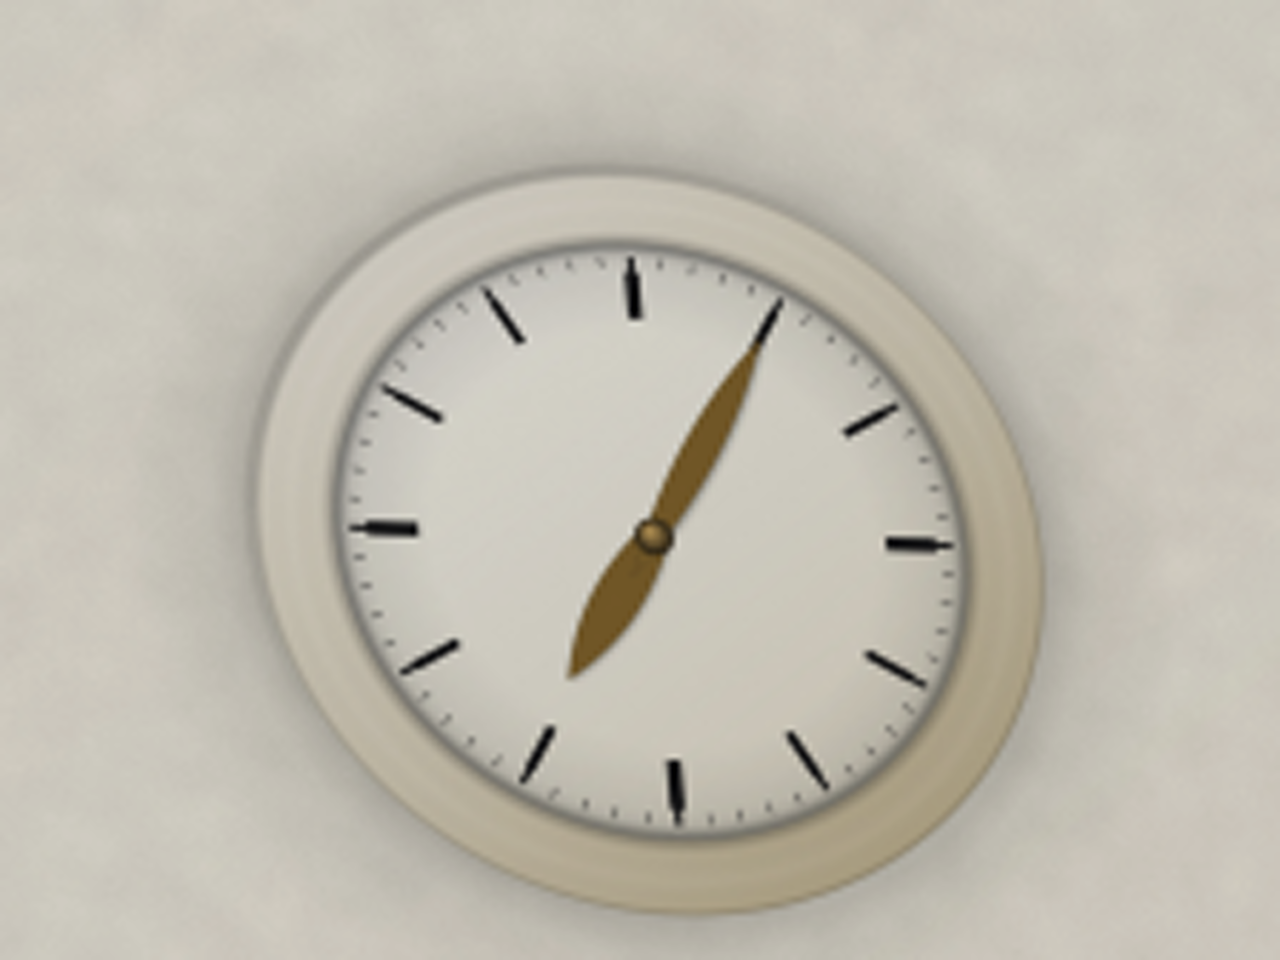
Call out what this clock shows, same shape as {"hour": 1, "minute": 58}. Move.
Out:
{"hour": 7, "minute": 5}
